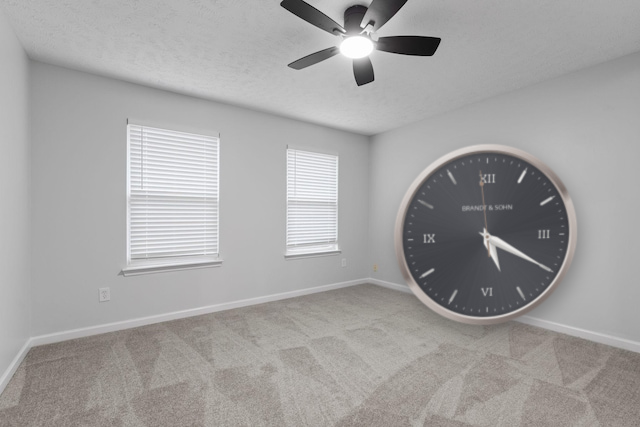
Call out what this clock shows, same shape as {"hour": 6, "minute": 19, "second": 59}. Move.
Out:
{"hour": 5, "minute": 19, "second": 59}
